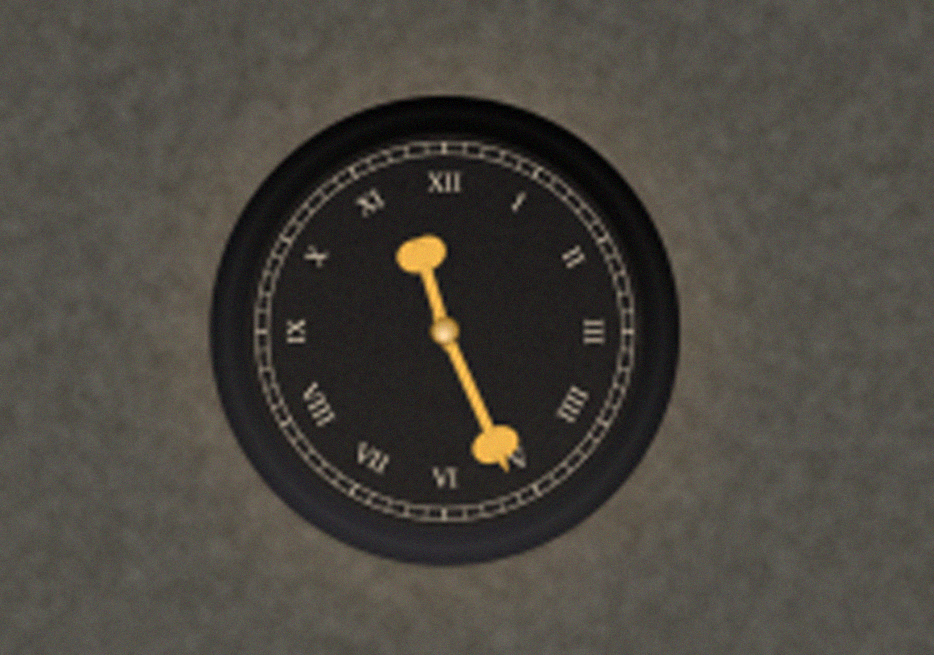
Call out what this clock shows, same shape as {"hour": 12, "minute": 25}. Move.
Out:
{"hour": 11, "minute": 26}
